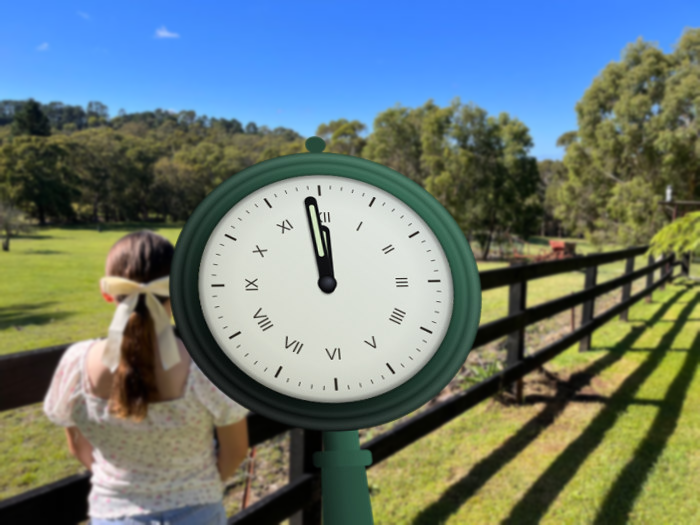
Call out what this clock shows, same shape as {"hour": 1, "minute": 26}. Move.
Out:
{"hour": 11, "minute": 59}
